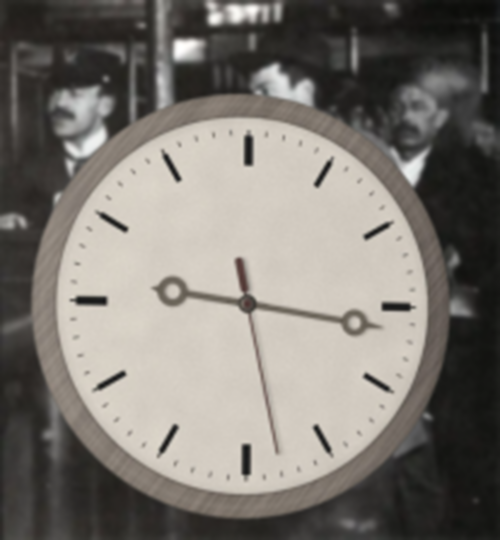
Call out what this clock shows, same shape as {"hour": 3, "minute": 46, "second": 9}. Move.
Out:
{"hour": 9, "minute": 16, "second": 28}
